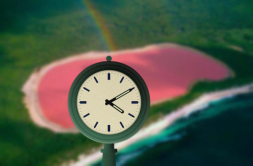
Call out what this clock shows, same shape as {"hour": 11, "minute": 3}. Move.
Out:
{"hour": 4, "minute": 10}
